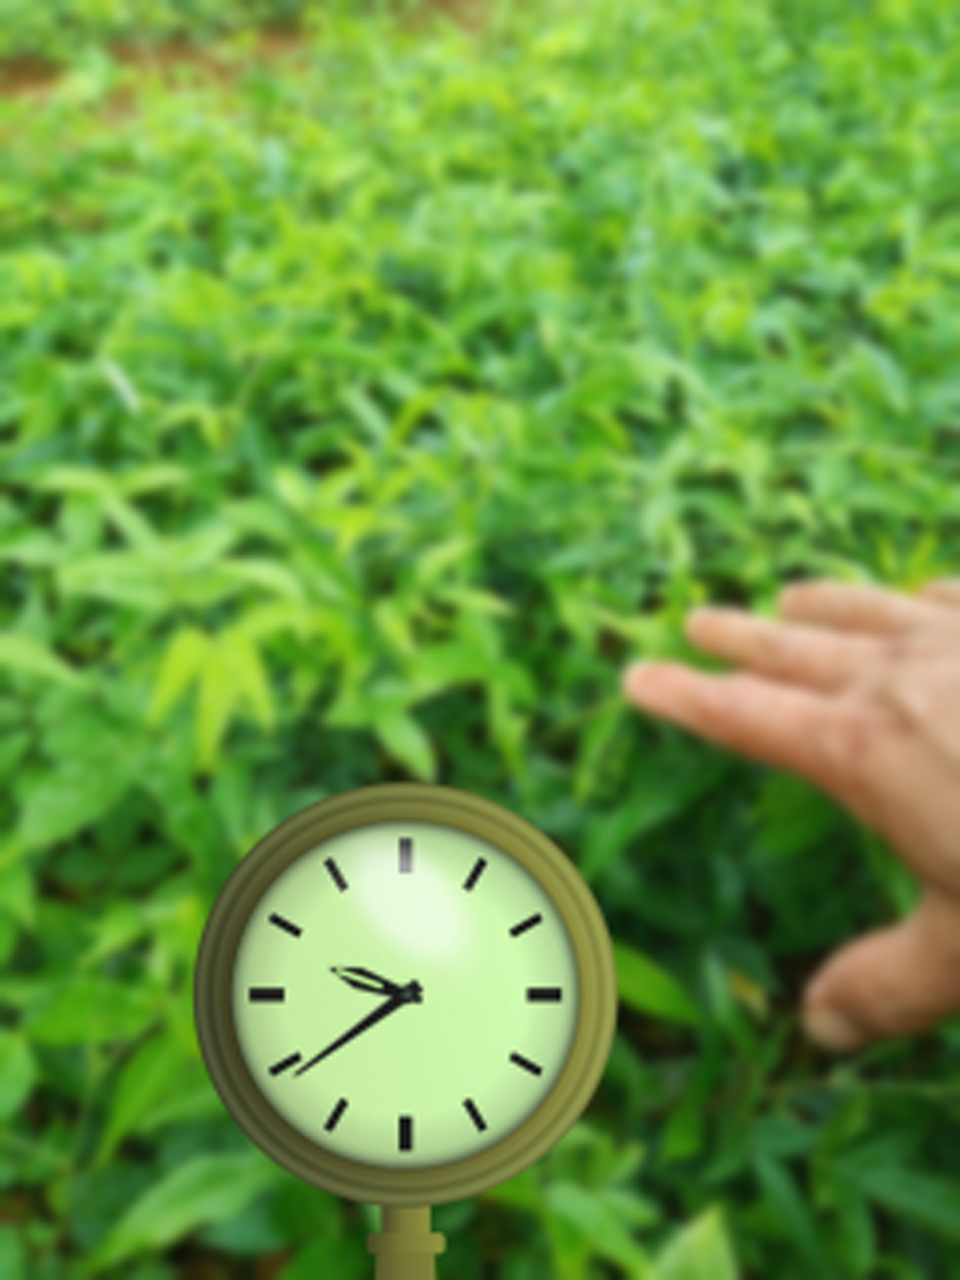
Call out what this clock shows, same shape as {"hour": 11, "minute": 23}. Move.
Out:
{"hour": 9, "minute": 39}
